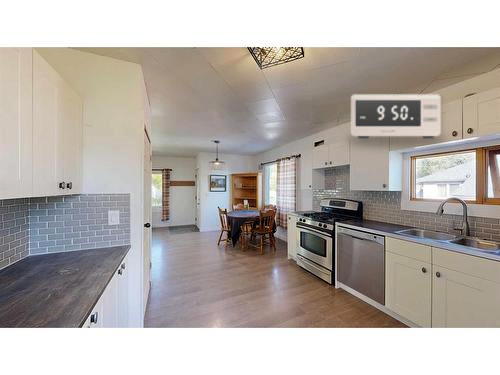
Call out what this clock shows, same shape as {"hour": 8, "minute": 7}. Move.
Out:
{"hour": 9, "minute": 50}
